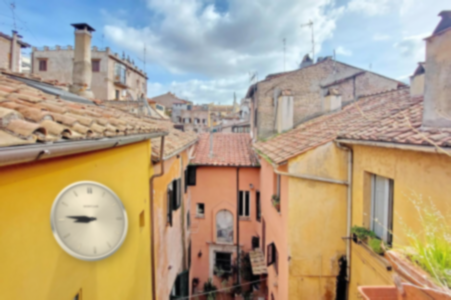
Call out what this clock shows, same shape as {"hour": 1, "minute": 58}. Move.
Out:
{"hour": 8, "minute": 46}
